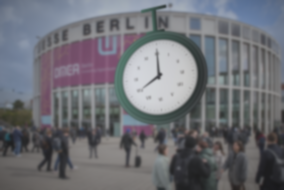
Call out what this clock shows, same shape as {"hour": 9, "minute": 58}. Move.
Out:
{"hour": 8, "minute": 0}
